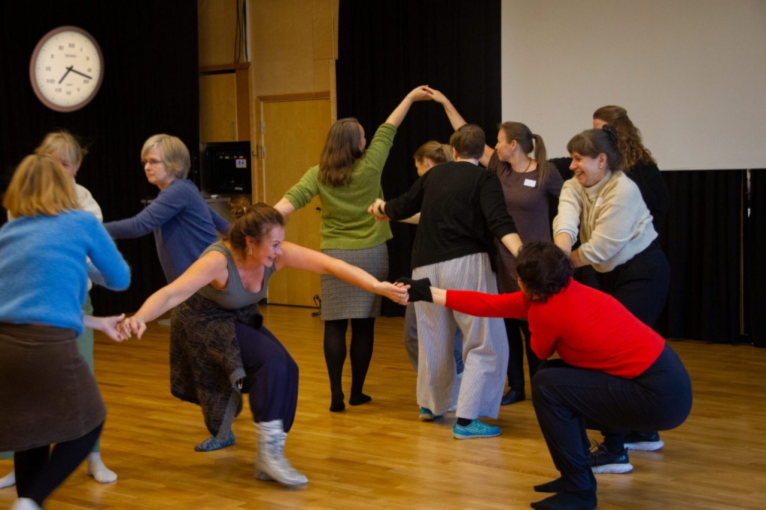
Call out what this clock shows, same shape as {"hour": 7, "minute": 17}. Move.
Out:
{"hour": 7, "minute": 18}
